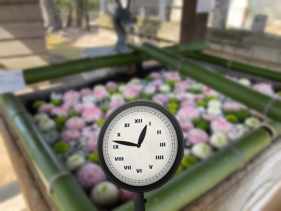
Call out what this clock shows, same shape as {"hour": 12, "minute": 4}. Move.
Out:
{"hour": 12, "minute": 47}
